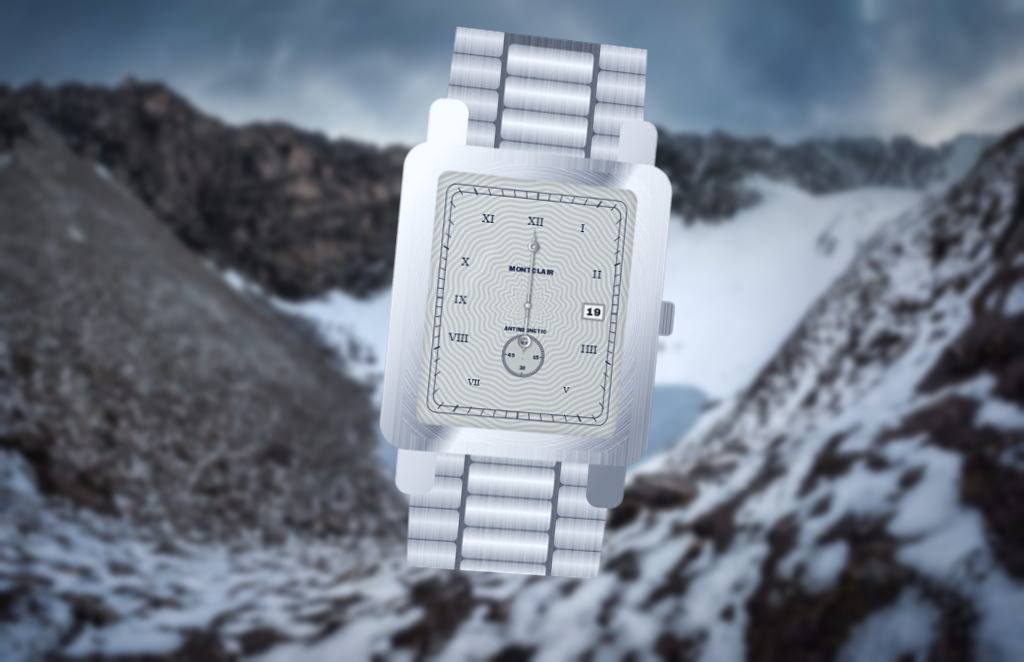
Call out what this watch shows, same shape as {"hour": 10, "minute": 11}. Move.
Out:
{"hour": 6, "minute": 0}
